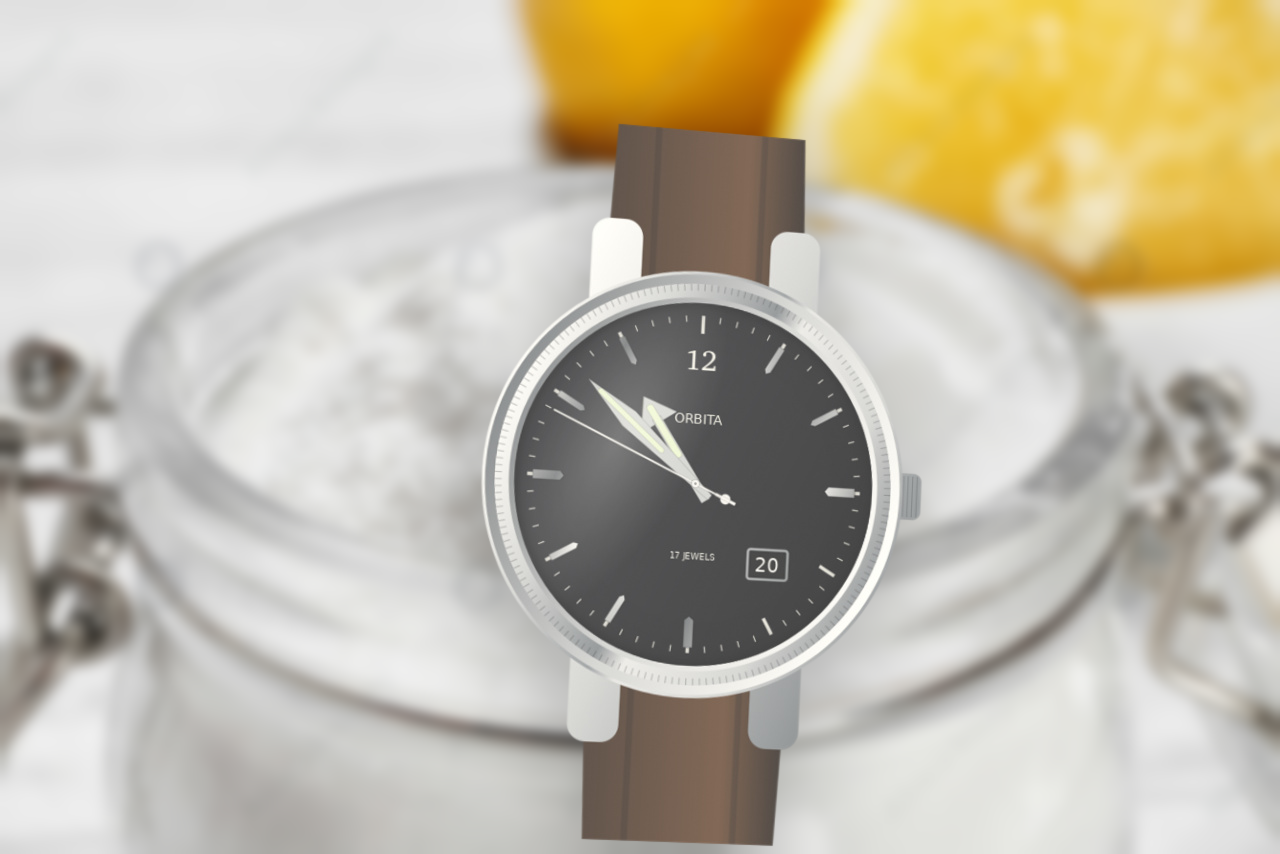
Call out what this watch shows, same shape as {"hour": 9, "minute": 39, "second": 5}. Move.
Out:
{"hour": 10, "minute": 51, "second": 49}
